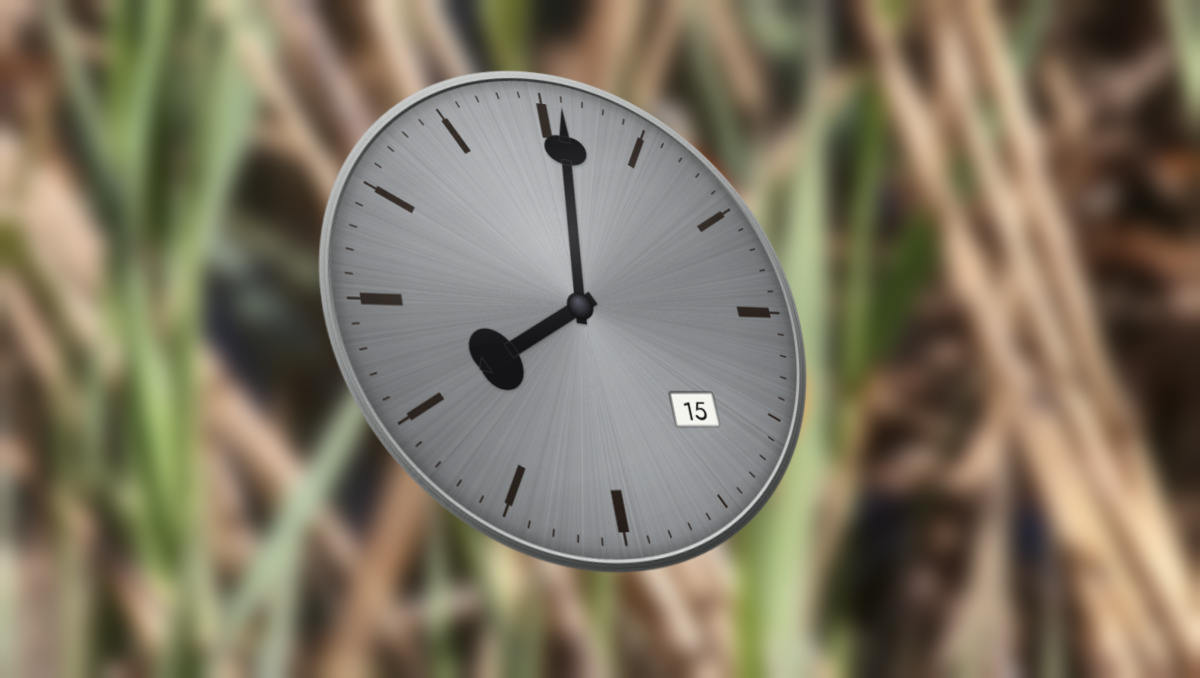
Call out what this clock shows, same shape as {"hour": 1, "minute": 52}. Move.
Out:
{"hour": 8, "minute": 1}
